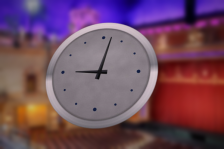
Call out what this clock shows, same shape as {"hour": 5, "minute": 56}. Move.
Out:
{"hour": 9, "minute": 2}
